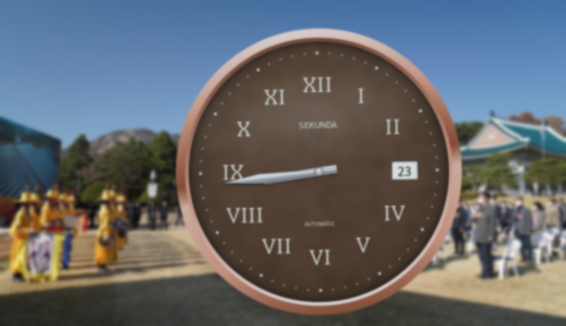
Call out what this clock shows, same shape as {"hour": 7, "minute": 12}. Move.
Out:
{"hour": 8, "minute": 44}
